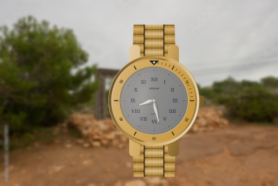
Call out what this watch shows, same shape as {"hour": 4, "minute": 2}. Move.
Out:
{"hour": 8, "minute": 28}
